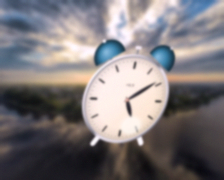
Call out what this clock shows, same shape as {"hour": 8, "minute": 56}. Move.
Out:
{"hour": 5, "minute": 9}
